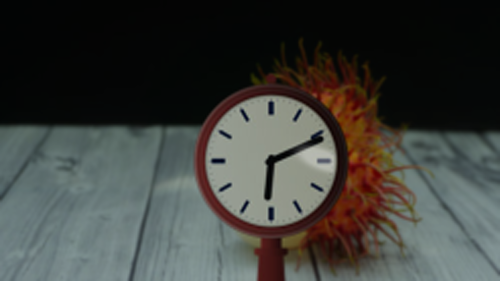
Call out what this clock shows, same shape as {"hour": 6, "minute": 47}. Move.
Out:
{"hour": 6, "minute": 11}
